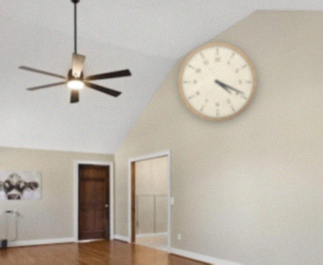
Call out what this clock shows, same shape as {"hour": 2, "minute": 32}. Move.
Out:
{"hour": 4, "minute": 19}
